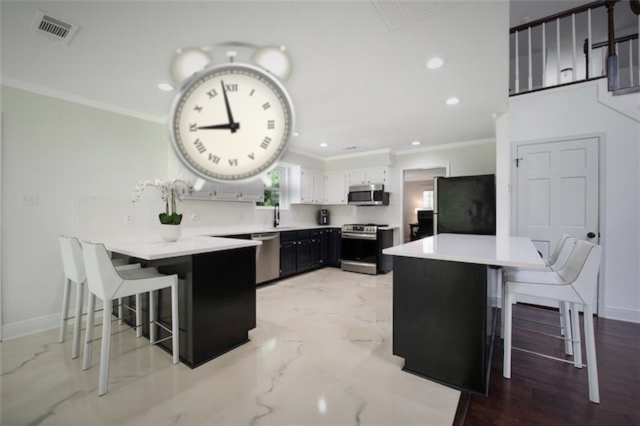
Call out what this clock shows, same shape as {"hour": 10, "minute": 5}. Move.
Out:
{"hour": 8, "minute": 58}
